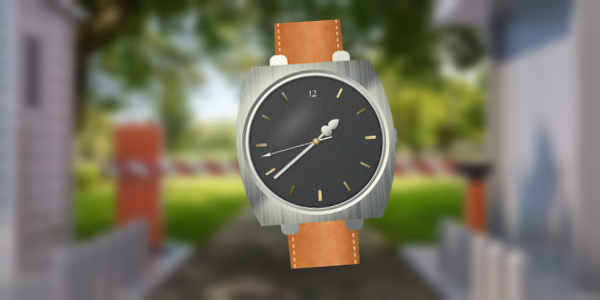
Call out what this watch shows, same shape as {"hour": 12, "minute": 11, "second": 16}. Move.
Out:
{"hour": 1, "minute": 38, "second": 43}
